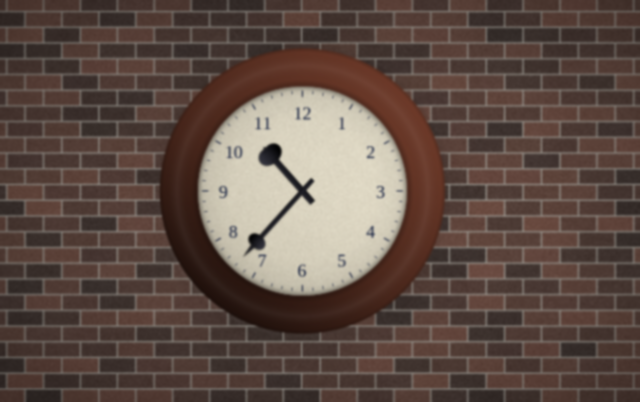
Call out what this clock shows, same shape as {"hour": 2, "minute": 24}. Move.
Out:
{"hour": 10, "minute": 37}
